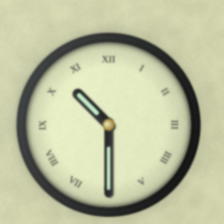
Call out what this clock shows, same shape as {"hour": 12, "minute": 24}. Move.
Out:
{"hour": 10, "minute": 30}
